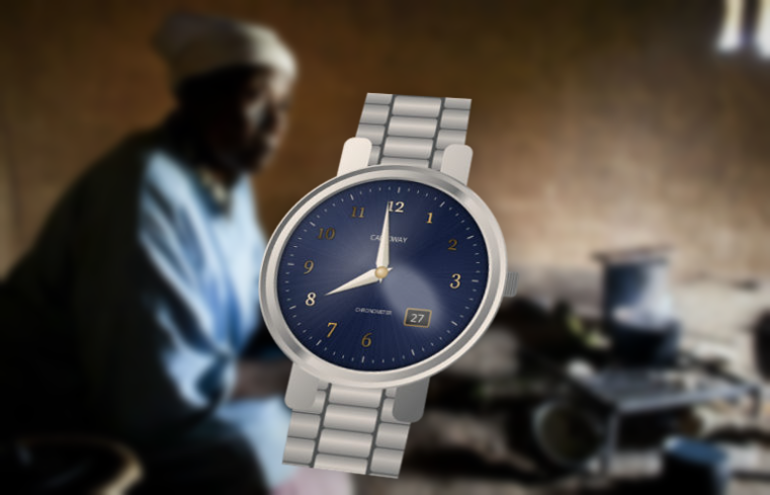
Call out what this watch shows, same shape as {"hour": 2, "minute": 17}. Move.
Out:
{"hour": 7, "minute": 59}
